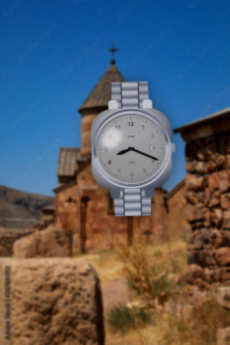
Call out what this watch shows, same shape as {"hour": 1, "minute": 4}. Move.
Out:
{"hour": 8, "minute": 19}
